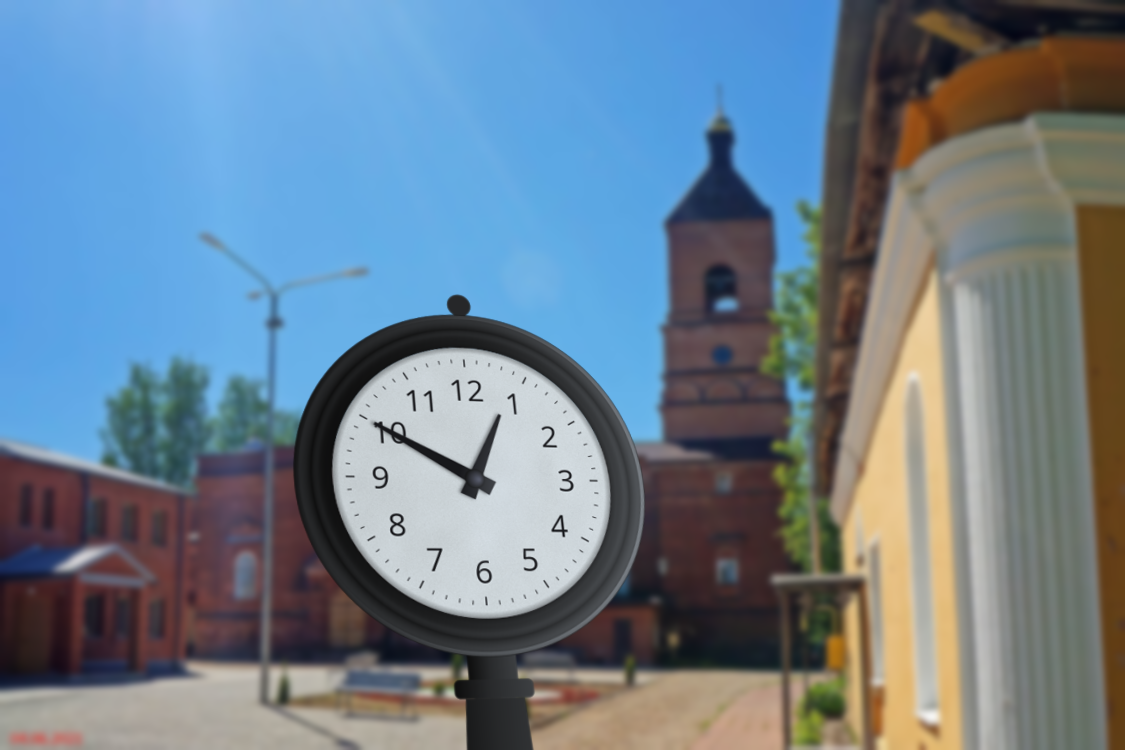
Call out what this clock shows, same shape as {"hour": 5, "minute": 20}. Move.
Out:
{"hour": 12, "minute": 50}
